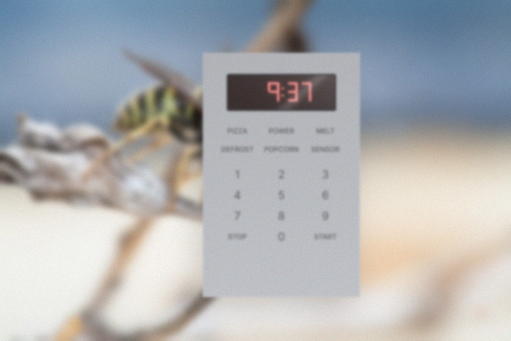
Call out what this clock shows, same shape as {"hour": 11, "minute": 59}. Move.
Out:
{"hour": 9, "minute": 37}
